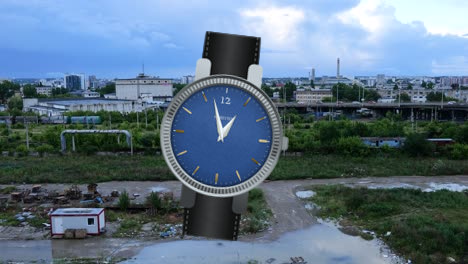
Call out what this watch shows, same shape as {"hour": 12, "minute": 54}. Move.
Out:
{"hour": 12, "minute": 57}
